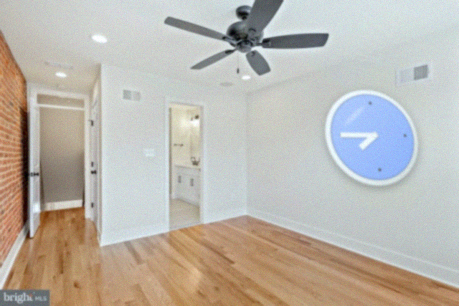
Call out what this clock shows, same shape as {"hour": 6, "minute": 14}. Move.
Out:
{"hour": 7, "minute": 45}
